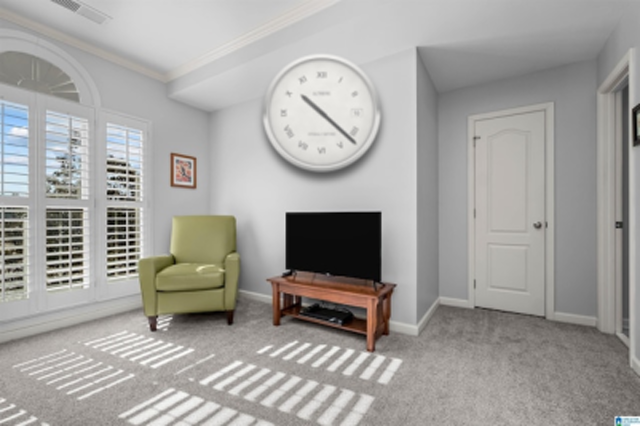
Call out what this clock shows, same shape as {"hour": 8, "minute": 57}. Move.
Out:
{"hour": 10, "minute": 22}
